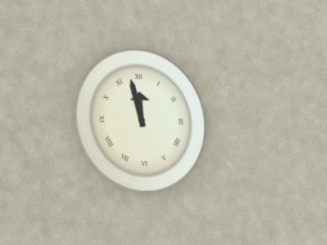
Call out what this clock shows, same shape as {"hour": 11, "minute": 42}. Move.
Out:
{"hour": 11, "minute": 58}
